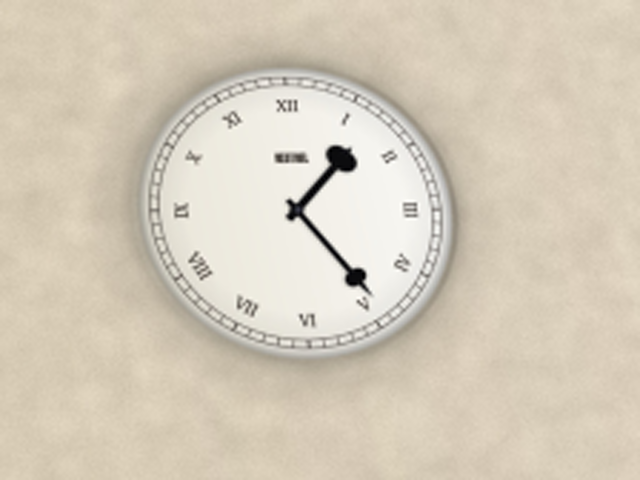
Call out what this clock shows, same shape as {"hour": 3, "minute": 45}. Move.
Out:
{"hour": 1, "minute": 24}
